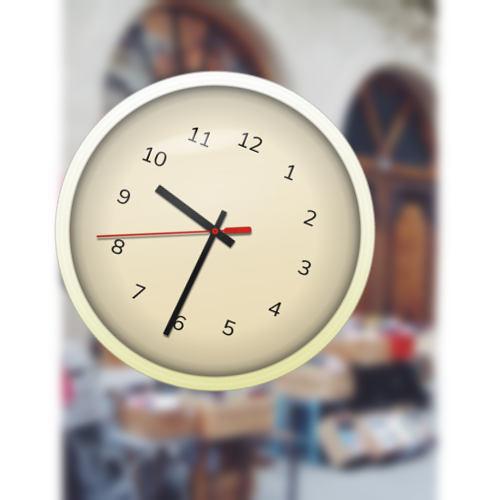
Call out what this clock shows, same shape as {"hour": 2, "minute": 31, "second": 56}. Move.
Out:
{"hour": 9, "minute": 30, "second": 41}
